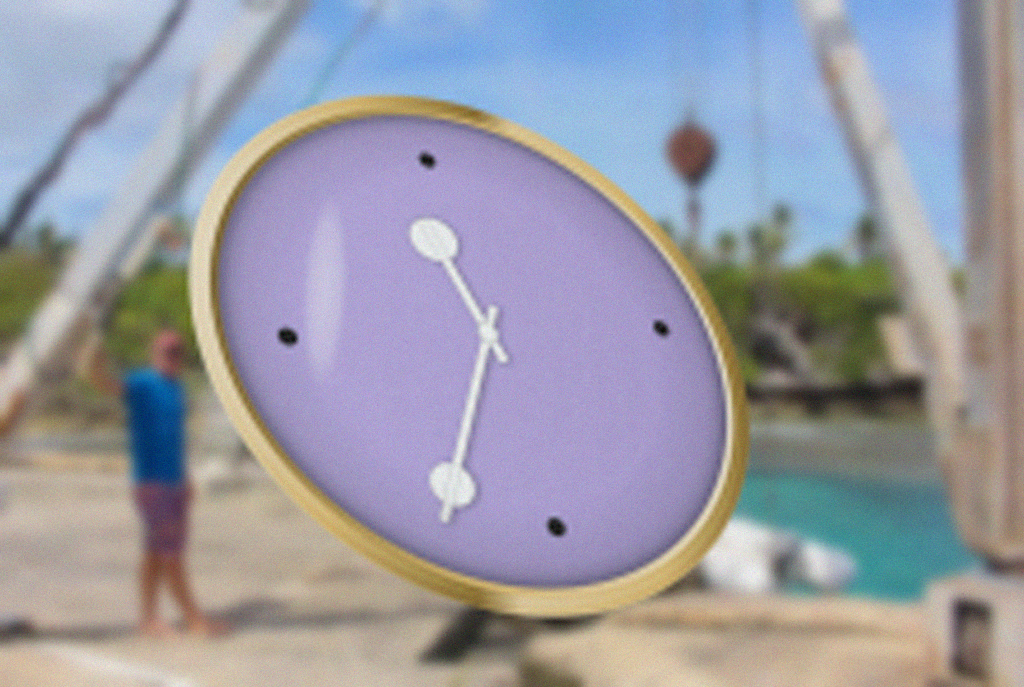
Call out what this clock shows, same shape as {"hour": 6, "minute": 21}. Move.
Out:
{"hour": 11, "minute": 35}
